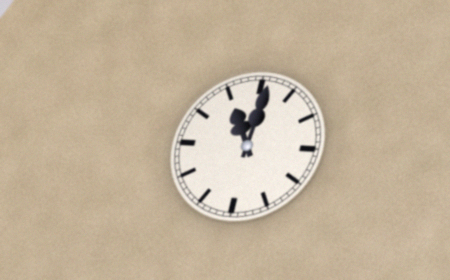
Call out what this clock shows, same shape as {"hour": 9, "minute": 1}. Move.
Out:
{"hour": 11, "minute": 1}
